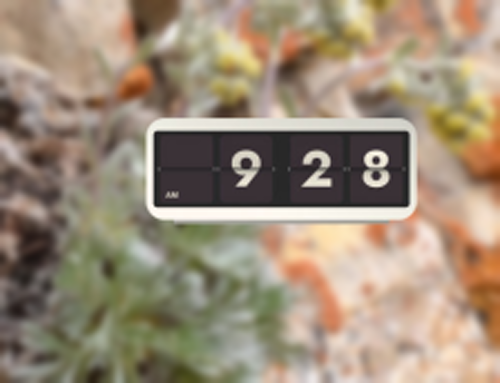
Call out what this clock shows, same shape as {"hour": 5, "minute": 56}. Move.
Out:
{"hour": 9, "minute": 28}
